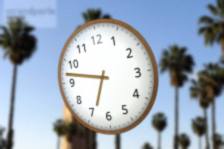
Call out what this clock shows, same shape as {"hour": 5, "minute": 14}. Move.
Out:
{"hour": 6, "minute": 47}
